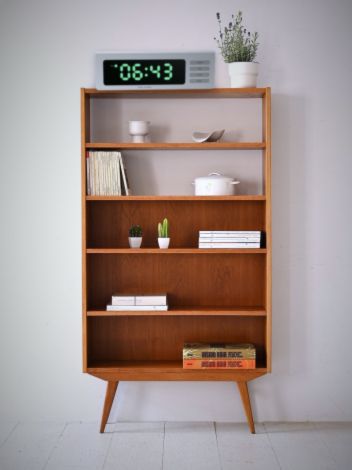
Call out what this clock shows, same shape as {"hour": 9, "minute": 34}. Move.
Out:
{"hour": 6, "minute": 43}
